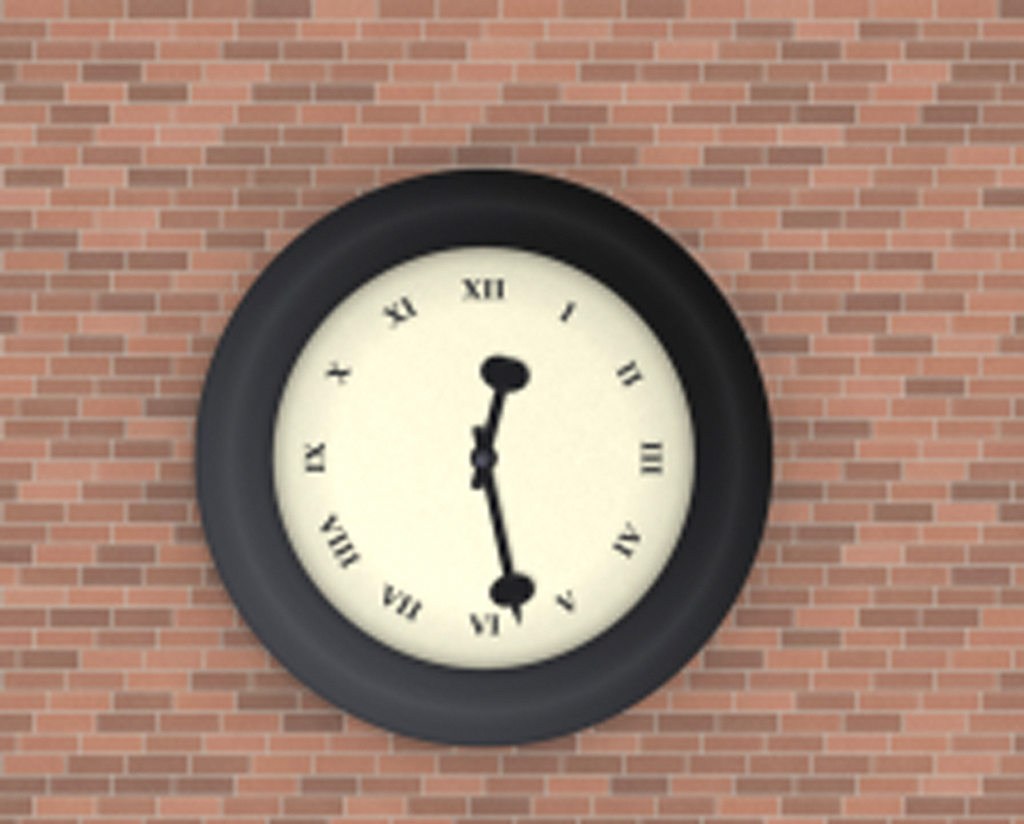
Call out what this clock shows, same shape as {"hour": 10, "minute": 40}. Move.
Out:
{"hour": 12, "minute": 28}
